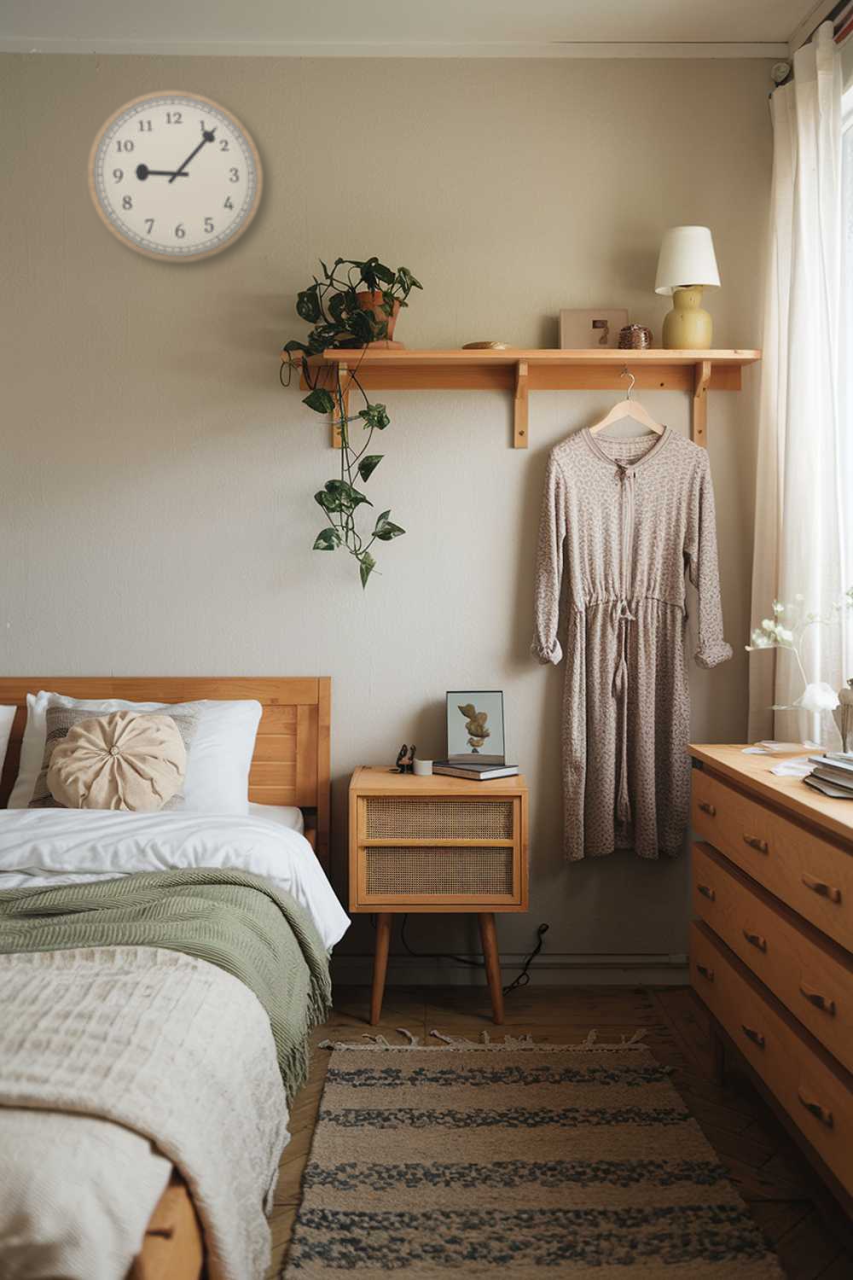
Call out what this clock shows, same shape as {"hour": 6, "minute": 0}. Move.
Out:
{"hour": 9, "minute": 7}
